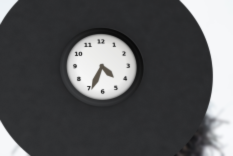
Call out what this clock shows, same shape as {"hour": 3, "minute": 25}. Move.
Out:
{"hour": 4, "minute": 34}
